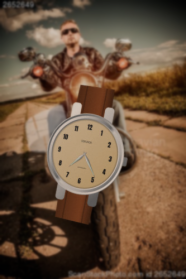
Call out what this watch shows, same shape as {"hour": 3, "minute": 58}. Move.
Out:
{"hour": 7, "minute": 24}
